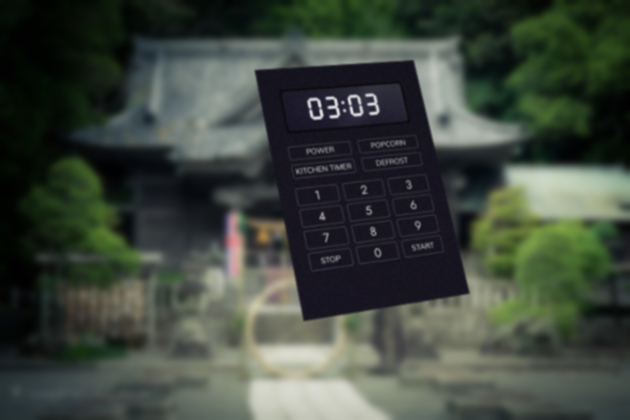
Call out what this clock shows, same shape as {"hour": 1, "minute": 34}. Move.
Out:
{"hour": 3, "minute": 3}
